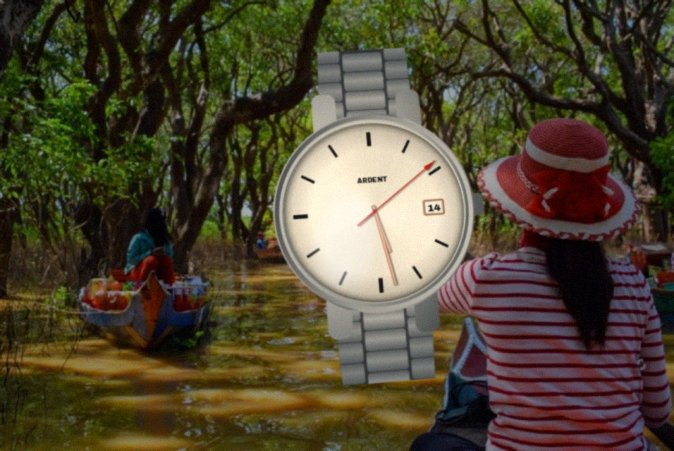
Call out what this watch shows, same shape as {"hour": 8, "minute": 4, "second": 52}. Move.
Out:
{"hour": 5, "minute": 28, "second": 9}
